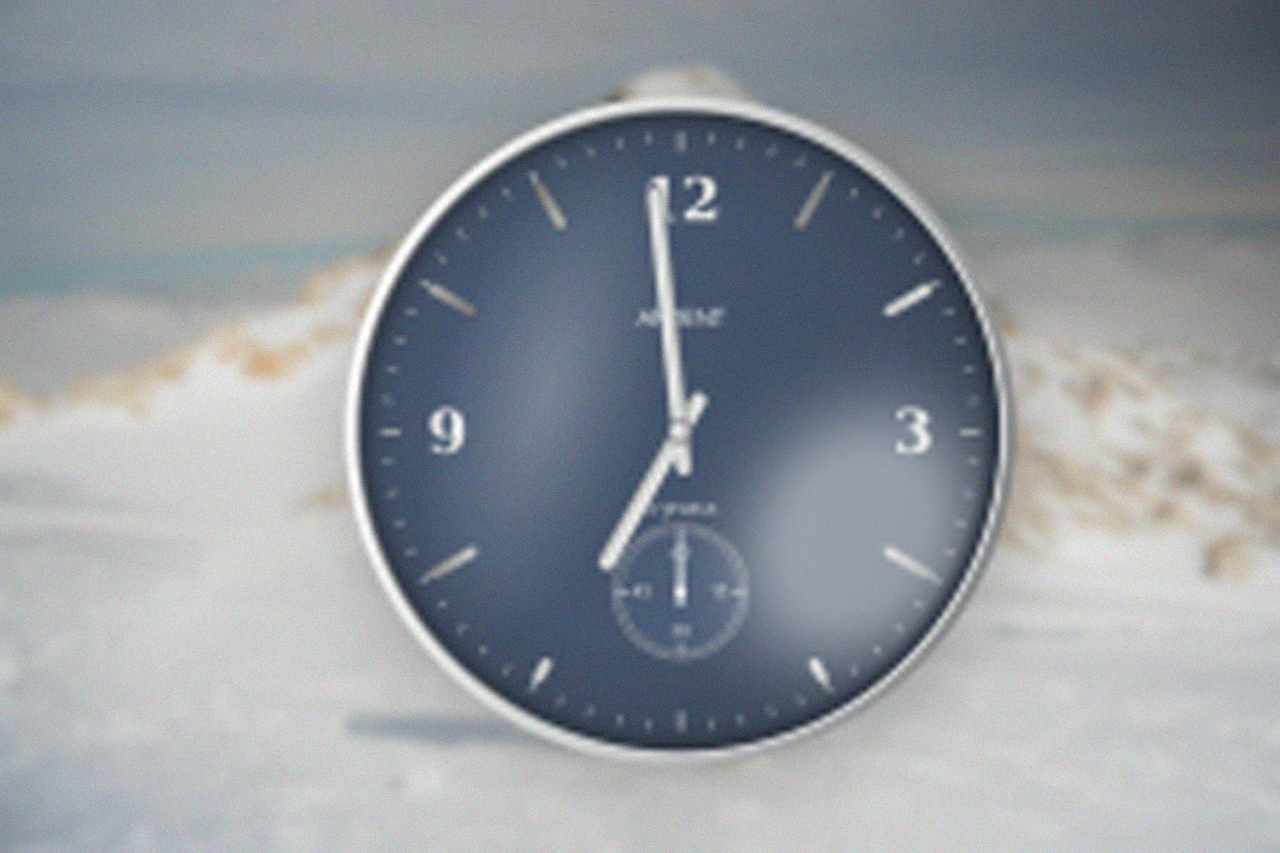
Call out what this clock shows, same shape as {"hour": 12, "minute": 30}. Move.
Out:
{"hour": 6, "minute": 59}
